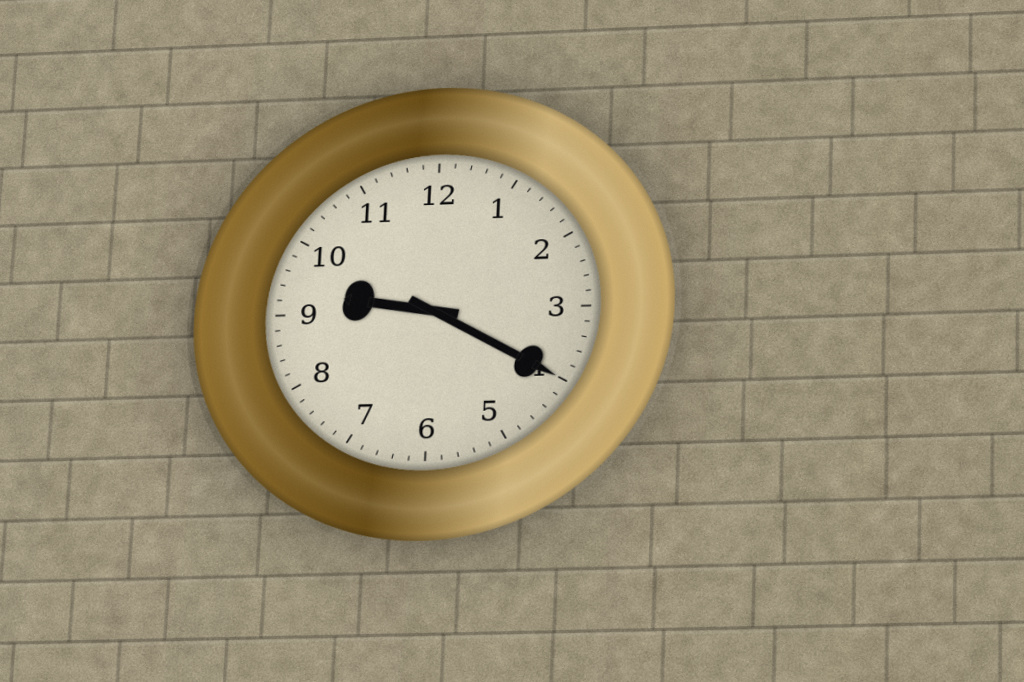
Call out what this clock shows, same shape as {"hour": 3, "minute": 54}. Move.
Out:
{"hour": 9, "minute": 20}
